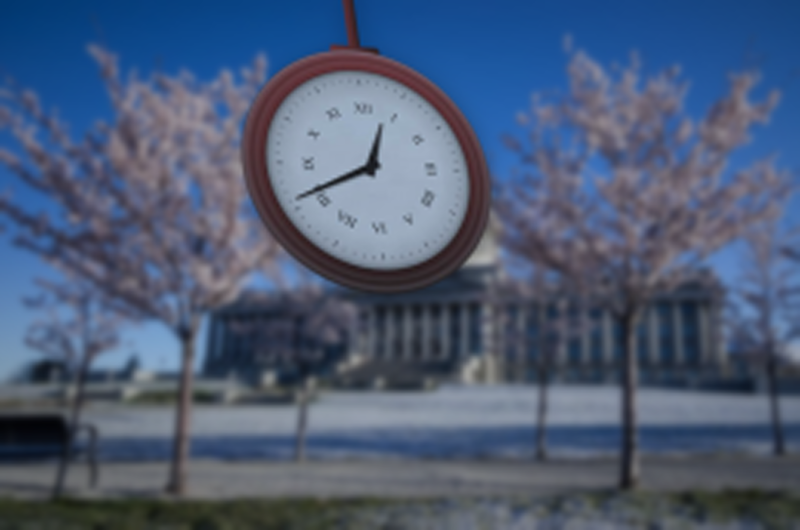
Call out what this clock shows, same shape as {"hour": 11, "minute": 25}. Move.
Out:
{"hour": 12, "minute": 41}
